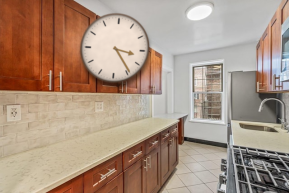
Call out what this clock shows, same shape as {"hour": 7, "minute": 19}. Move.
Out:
{"hour": 3, "minute": 24}
